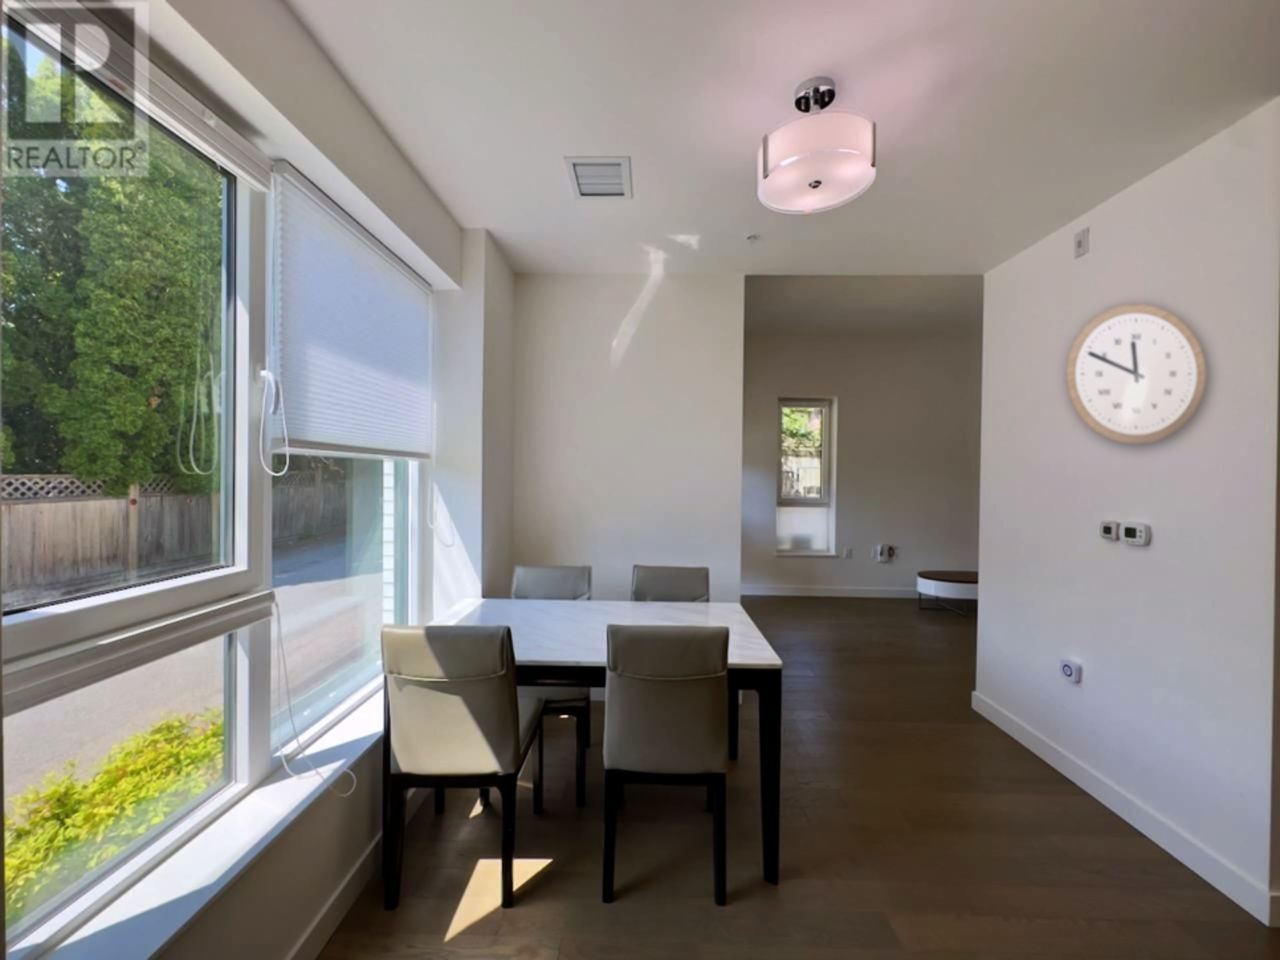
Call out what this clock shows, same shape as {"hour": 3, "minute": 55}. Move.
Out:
{"hour": 11, "minute": 49}
